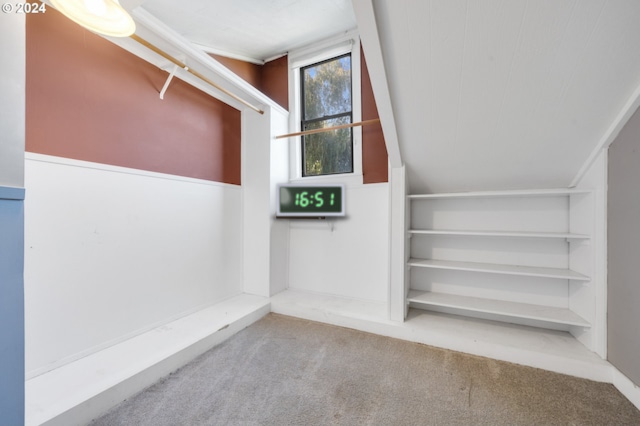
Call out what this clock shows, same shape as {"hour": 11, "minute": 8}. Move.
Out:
{"hour": 16, "minute": 51}
